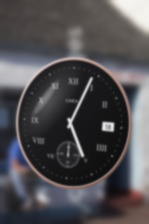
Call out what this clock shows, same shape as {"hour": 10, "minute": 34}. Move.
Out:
{"hour": 5, "minute": 4}
